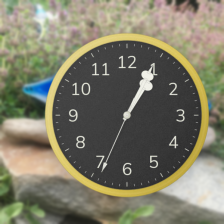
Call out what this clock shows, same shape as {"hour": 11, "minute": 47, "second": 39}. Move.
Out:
{"hour": 1, "minute": 4, "second": 34}
